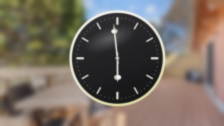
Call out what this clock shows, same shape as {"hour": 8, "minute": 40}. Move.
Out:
{"hour": 5, "minute": 59}
